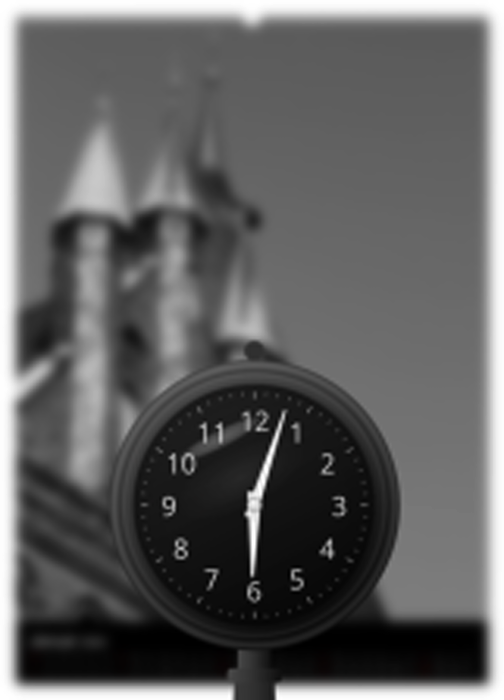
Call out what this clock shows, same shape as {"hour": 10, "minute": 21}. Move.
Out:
{"hour": 6, "minute": 3}
